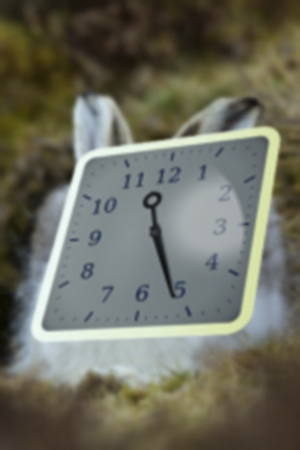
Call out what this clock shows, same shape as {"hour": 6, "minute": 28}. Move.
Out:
{"hour": 11, "minute": 26}
